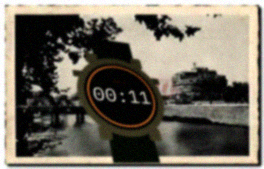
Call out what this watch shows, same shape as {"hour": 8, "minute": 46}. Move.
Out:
{"hour": 0, "minute": 11}
